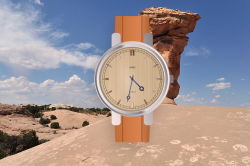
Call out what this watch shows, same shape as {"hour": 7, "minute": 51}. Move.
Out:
{"hour": 4, "minute": 32}
